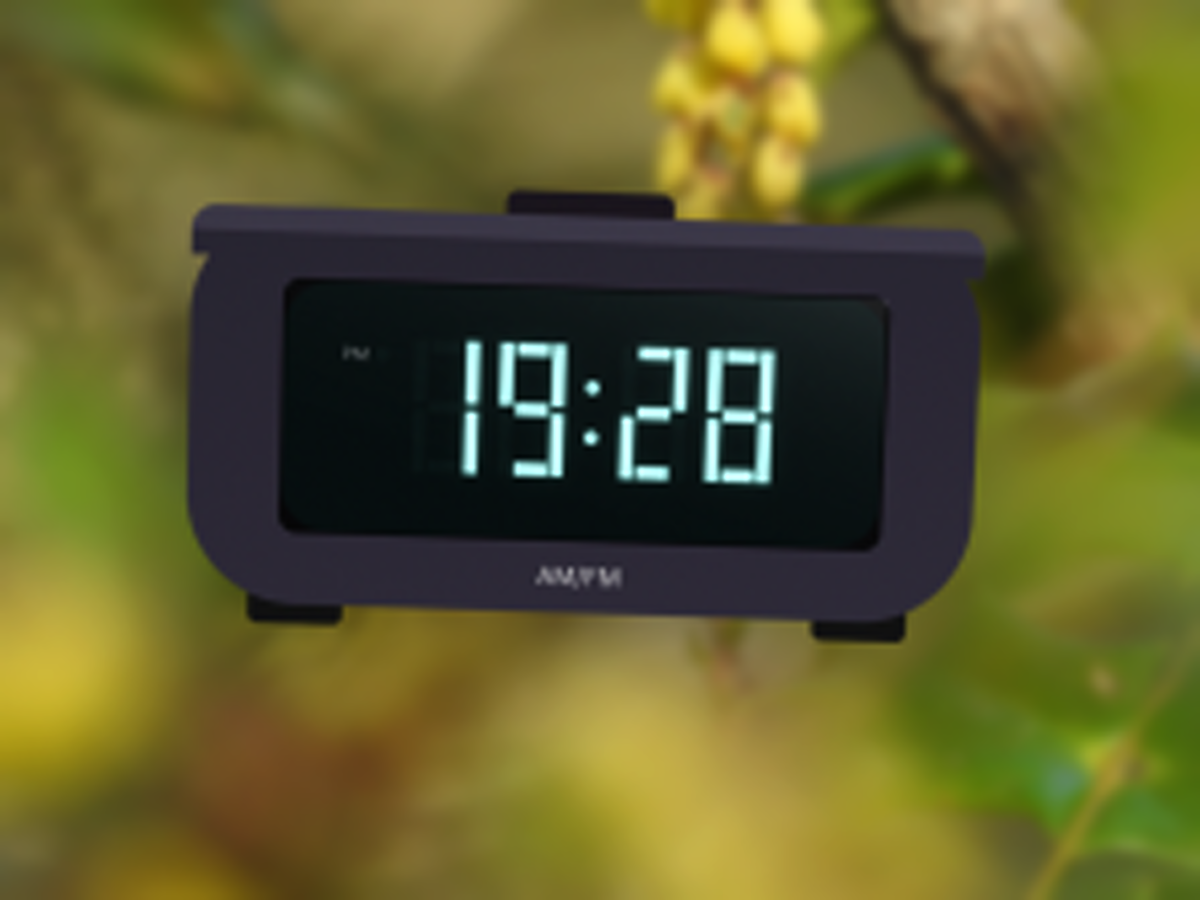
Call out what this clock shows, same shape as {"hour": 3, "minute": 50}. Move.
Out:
{"hour": 19, "minute": 28}
